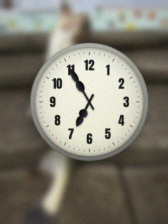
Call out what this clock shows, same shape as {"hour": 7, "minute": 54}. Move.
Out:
{"hour": 6, "minute": 55}
